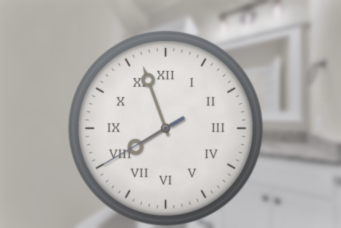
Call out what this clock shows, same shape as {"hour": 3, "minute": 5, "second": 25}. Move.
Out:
{"hour": 7, "minute": 56, "second": 40}
